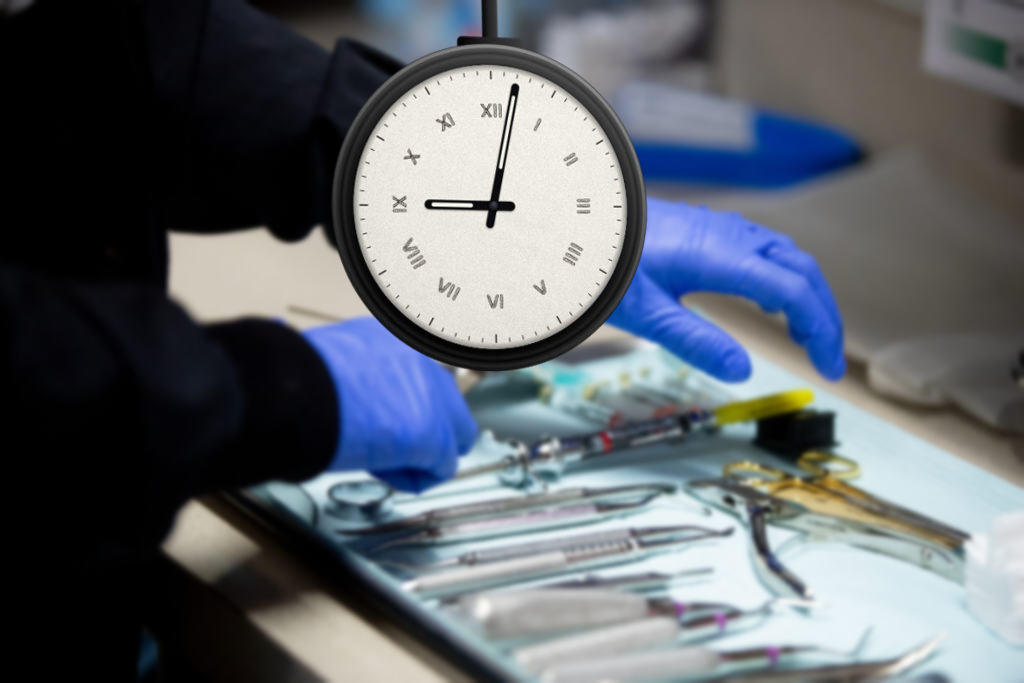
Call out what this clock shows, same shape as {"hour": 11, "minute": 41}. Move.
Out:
{"hour": 9, "minute": 2}
